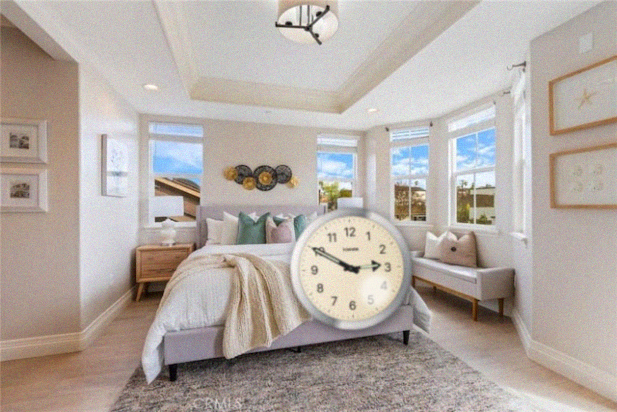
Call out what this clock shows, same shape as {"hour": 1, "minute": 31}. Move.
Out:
{"hour": 2, "minute": 50}
